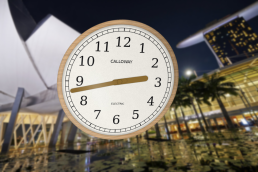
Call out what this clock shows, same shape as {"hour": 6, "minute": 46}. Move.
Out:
{"hour": 2, "minute": 43}
